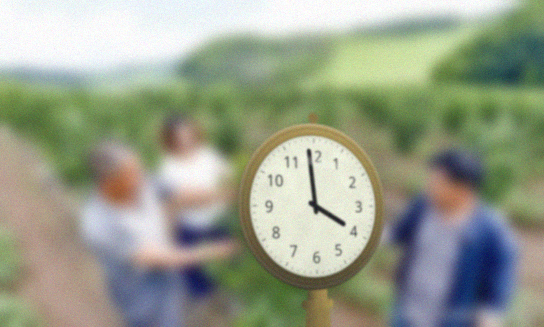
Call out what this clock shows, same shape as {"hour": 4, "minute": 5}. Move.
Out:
{"hour": 3, "minute": 59}
